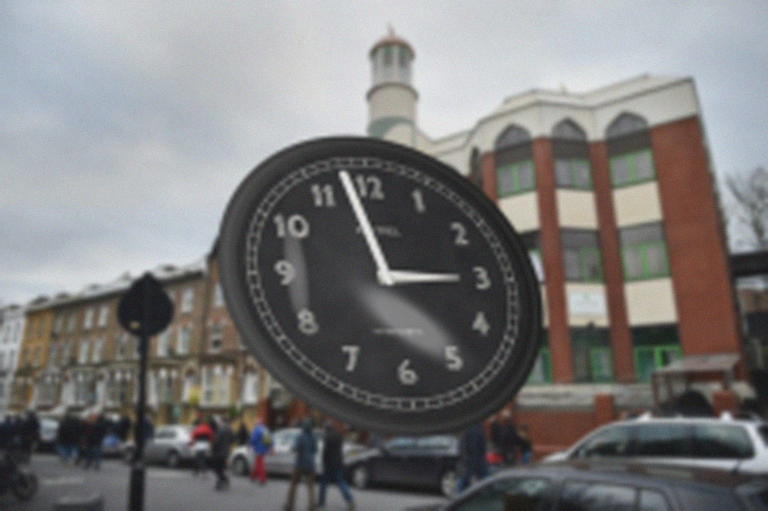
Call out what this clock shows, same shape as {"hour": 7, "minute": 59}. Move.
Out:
{"hour": 2, "minute": 58}
